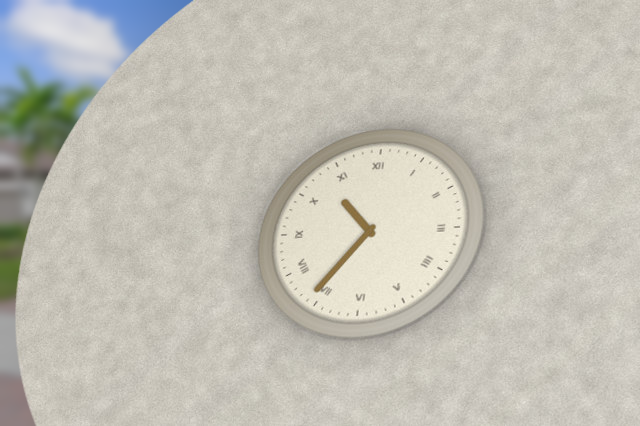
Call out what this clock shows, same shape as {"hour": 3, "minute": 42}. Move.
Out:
{"hour": 10, "minute": 36}
